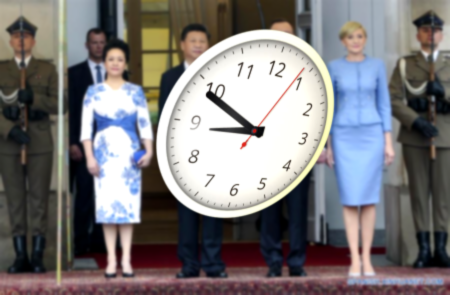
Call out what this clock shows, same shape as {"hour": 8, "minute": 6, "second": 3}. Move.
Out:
{"hour": 8, "minute": 49, "second": 4}
